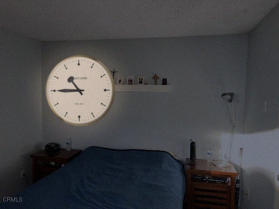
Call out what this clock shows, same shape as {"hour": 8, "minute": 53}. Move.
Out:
{"hour": 10, "minute": 45}
